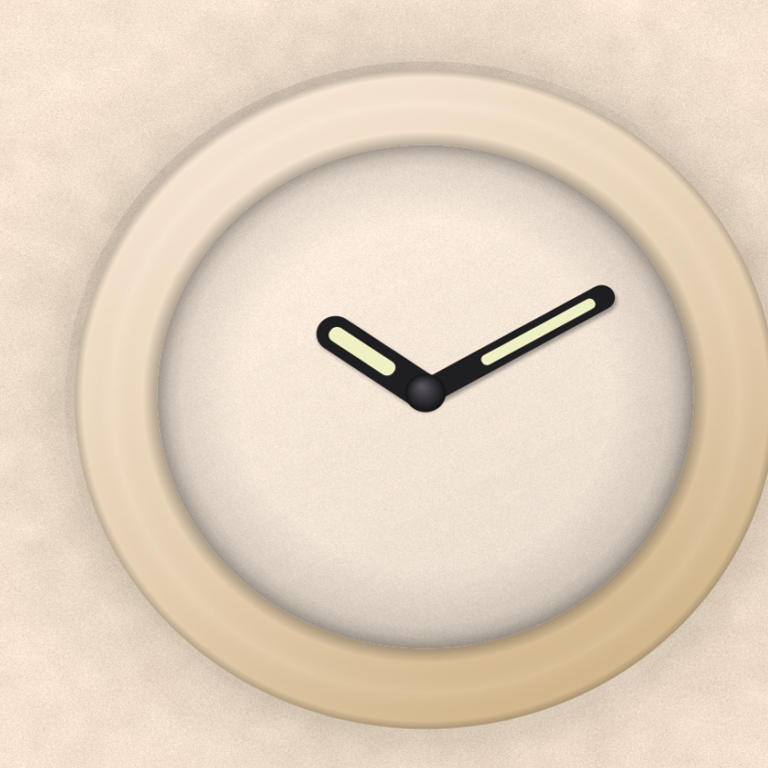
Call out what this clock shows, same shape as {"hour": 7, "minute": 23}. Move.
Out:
{"hour": 10, "minute": 10}
